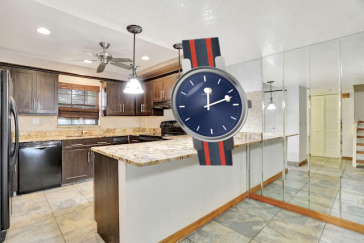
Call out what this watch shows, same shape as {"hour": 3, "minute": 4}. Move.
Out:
{"hour": 12, "minute": 12}
